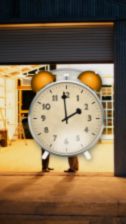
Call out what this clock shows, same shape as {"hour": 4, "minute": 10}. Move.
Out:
{"hour": 1, "minute": 59}
